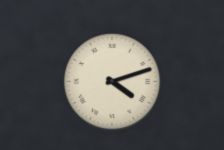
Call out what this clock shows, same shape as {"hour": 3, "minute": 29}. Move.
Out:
{"hour": 4, "minute": 12}
